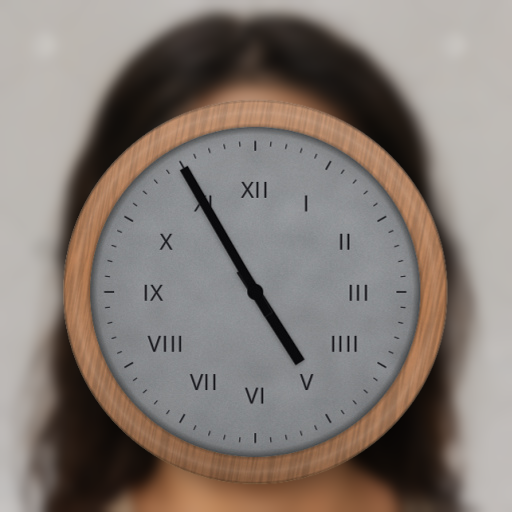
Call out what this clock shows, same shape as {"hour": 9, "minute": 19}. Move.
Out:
{"hour": 4, "minute": 55}
